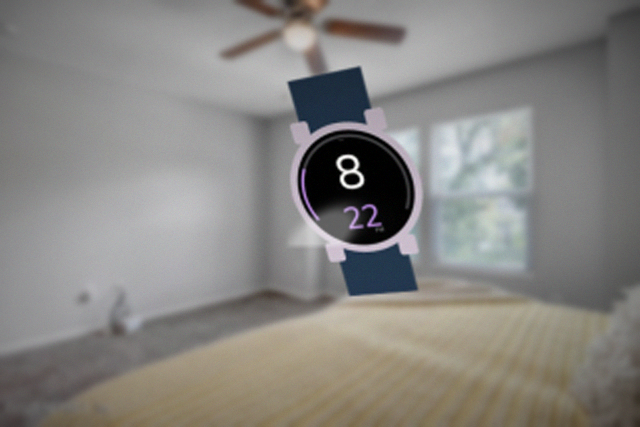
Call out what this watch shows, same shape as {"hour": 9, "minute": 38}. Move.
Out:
{"hour": 8, "minute": 22}
